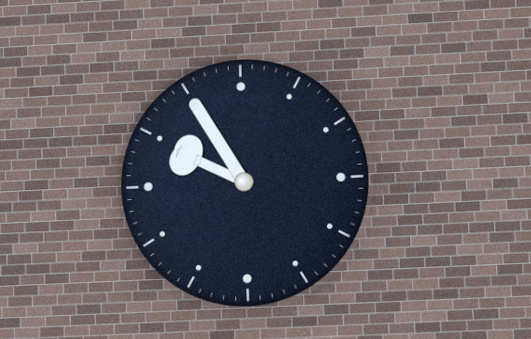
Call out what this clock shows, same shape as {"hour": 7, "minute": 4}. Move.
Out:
{"hour": 9, "minute": 55}
